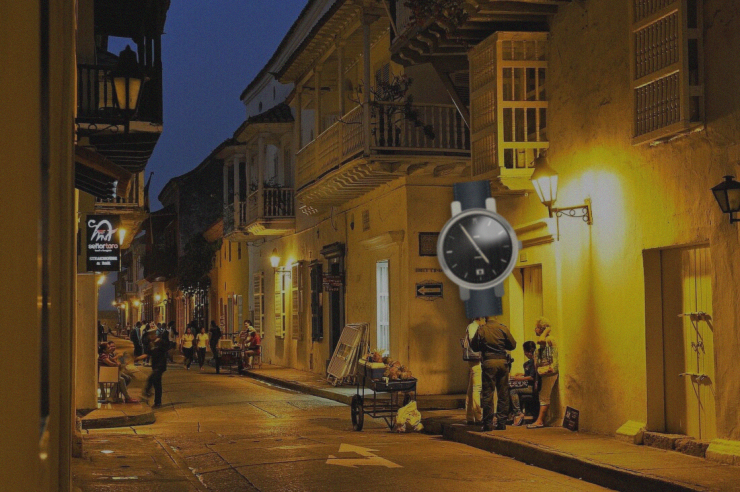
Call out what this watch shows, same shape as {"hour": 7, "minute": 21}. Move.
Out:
{"hour": 4, "minute": 55}
